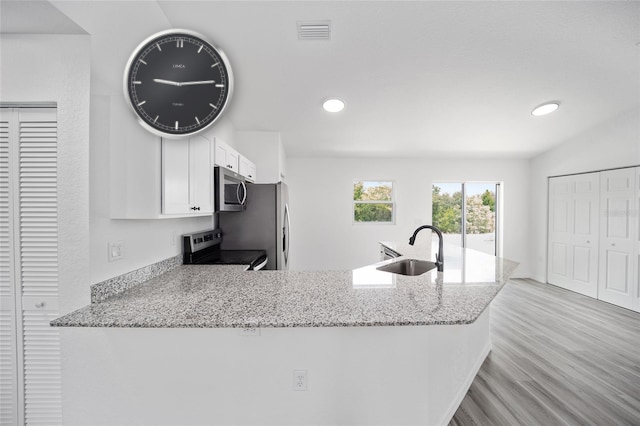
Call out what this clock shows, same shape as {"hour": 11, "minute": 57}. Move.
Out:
{"hour": 9, "minute": 14}
